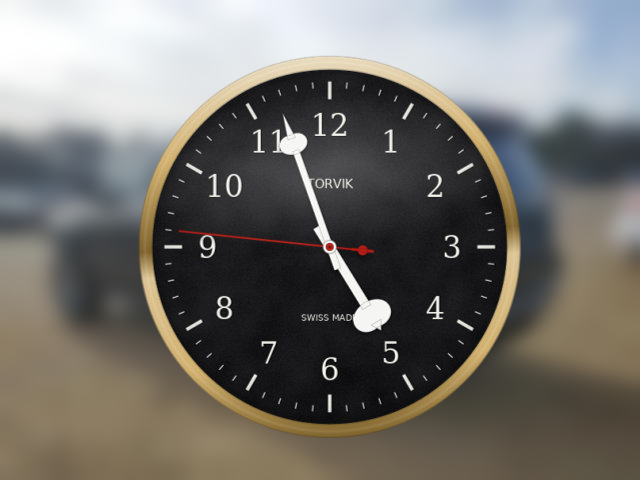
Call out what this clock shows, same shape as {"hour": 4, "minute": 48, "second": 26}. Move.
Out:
{"hour": 4, "minute": 56, "second": 46}
